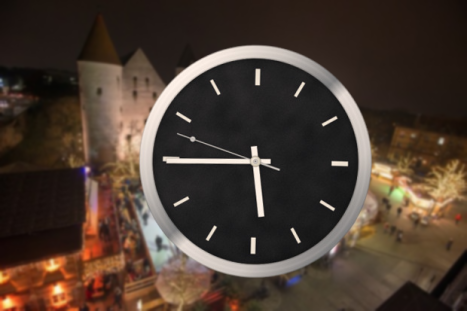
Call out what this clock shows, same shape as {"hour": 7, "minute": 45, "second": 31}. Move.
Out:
{"hour": 5, "minute": 44, "second": 48}
